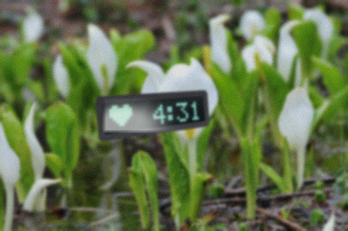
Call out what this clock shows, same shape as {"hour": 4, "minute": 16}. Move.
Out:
{"hour": 4, "minute": 31}
